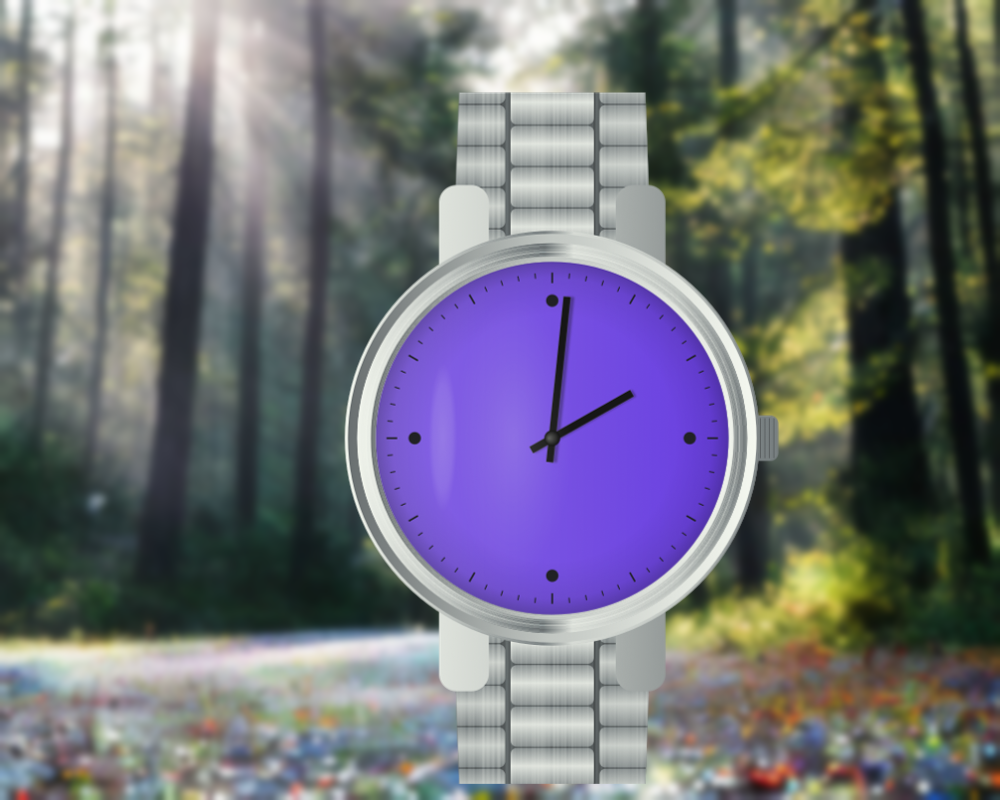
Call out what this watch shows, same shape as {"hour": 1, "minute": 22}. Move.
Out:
{"hour": 2, "minute": 1}
